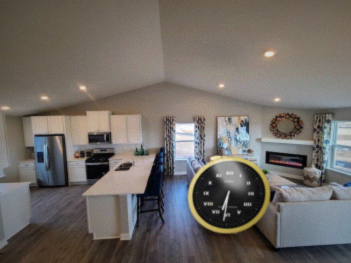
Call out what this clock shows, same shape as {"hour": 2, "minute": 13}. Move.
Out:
{"hour": 6, "minute": 31}
